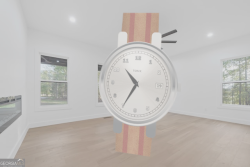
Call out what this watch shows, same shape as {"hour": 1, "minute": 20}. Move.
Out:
{"hour": 10, "minute": 35}
